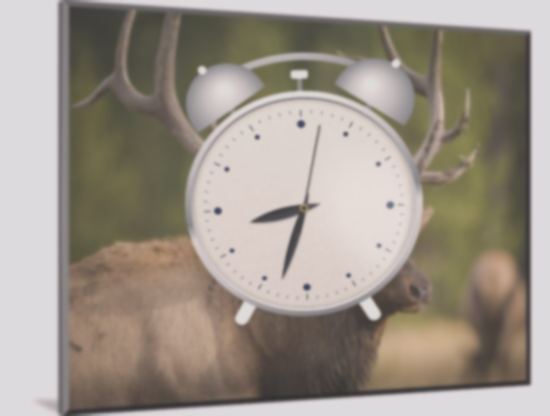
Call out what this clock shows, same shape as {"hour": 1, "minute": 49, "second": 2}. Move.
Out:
{"hour": 8, "minute": 33, "second": 2}
